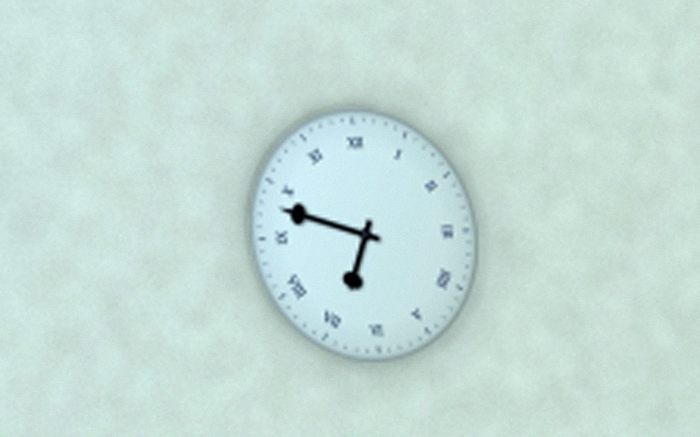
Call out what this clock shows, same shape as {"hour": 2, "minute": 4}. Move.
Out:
{"hour": 6, "minute": 48}
